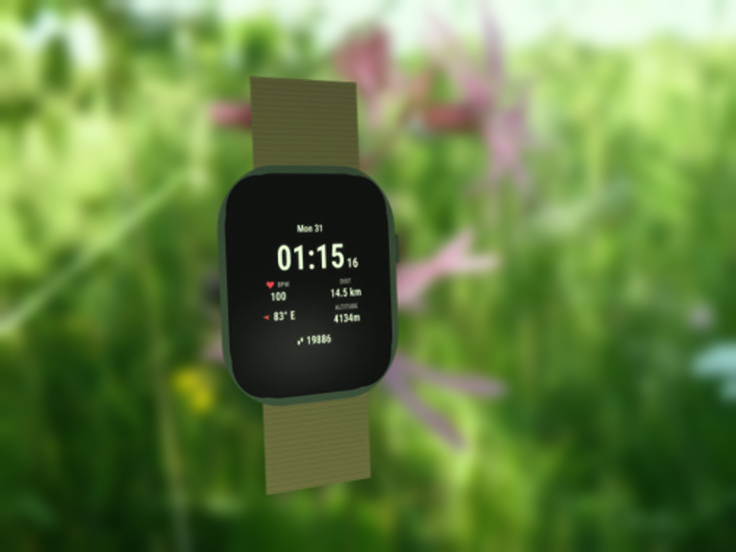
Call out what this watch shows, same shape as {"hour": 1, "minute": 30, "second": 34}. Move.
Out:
{"hour": 1, "minute": 15, "second": 16}
